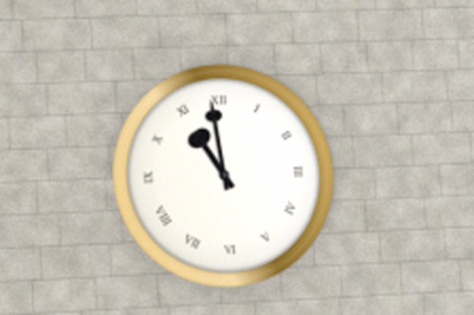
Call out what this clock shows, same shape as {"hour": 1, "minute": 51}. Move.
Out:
{"hour": 10, "minute": 59}
